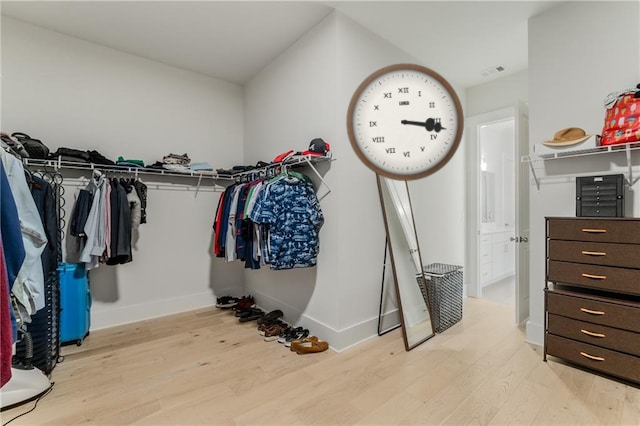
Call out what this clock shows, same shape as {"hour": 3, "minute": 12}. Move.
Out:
{"hour": 3, "minute": 17}
